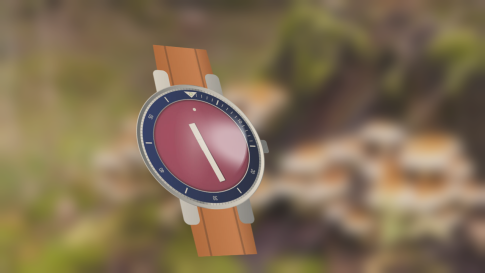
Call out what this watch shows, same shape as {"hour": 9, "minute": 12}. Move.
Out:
{"hour": 11, "minute": 27}
